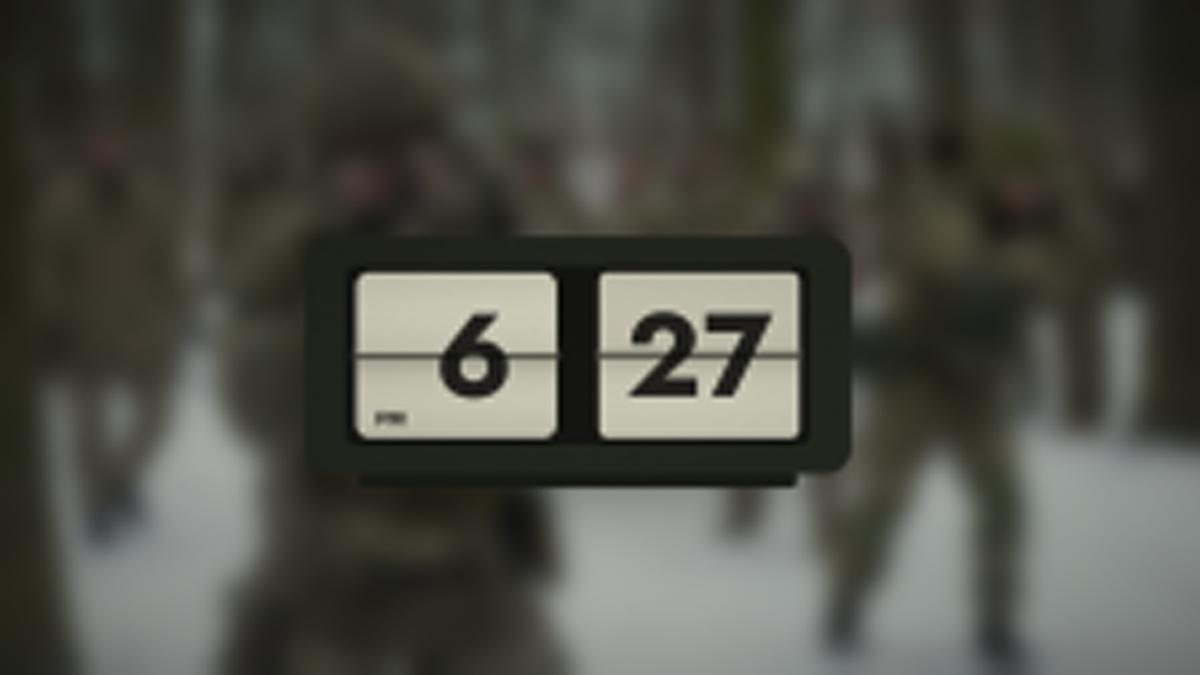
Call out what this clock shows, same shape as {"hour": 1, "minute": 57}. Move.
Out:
{"hour": 6, "minute": 27}
